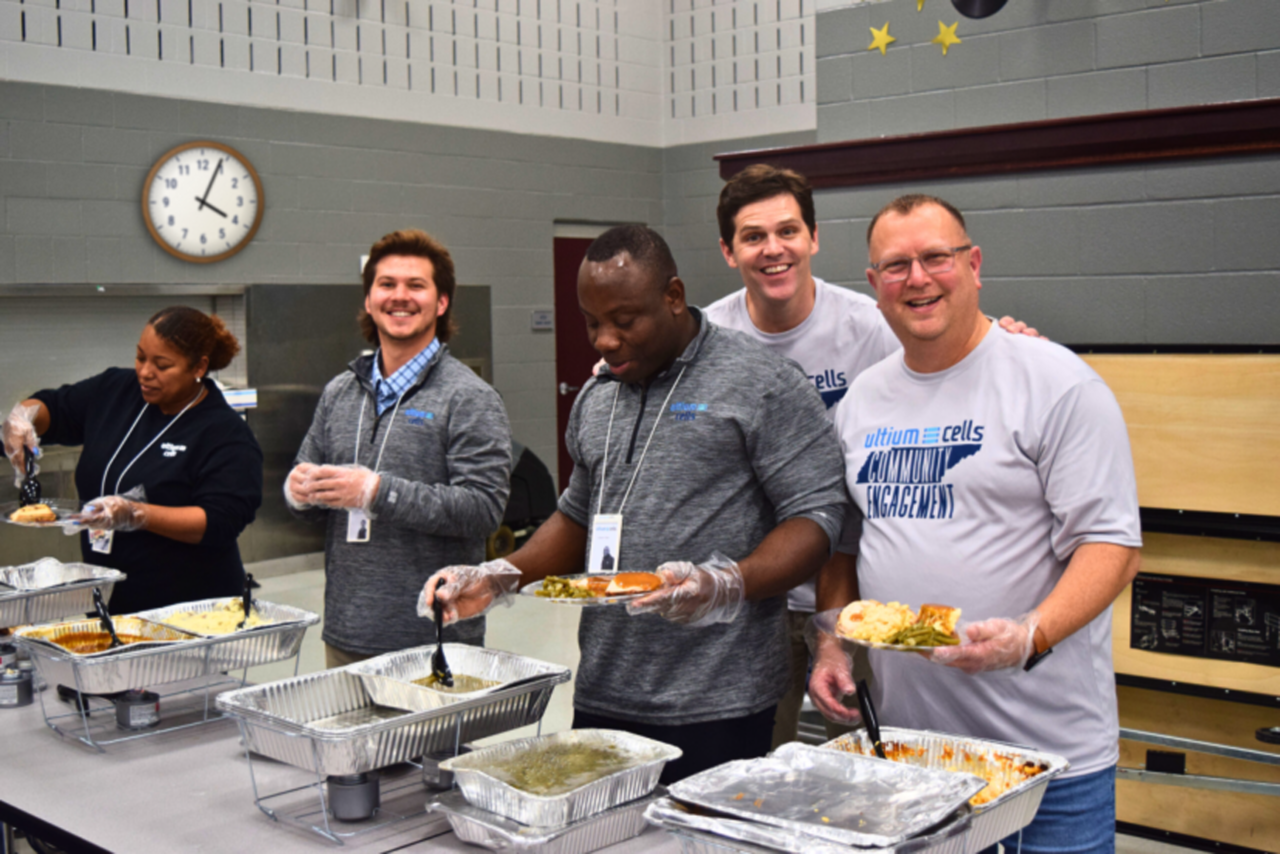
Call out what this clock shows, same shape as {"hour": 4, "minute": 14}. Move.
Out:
{"hour": 4, "minute": 4}
